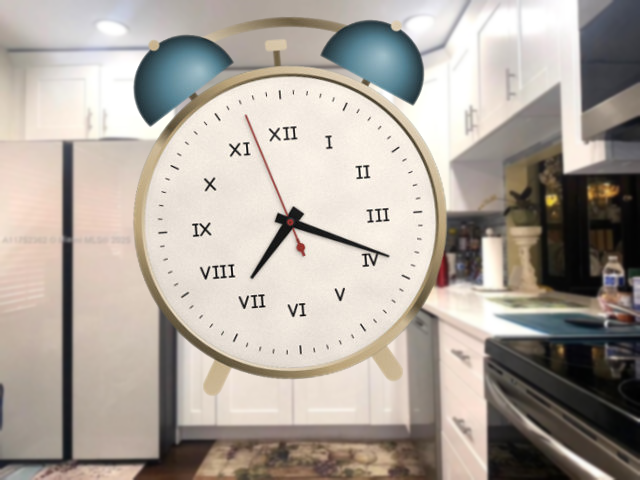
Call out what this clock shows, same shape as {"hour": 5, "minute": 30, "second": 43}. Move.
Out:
{"hour": 7, "minute": 18, "second": 57}
